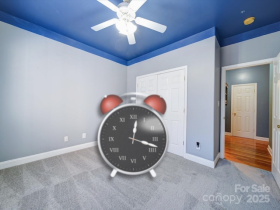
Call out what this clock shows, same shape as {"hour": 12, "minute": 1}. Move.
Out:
{"hour": 12, "minute": 18}
